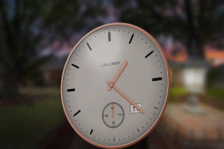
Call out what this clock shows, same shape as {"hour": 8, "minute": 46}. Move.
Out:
{"hour": 1, "minute": 22}
